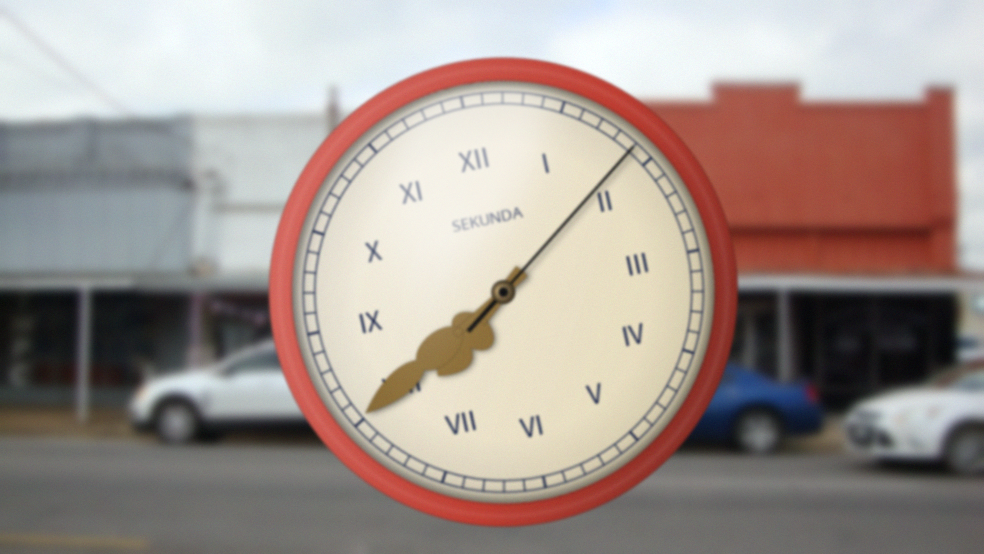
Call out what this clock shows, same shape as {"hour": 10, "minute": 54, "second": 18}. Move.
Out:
{"hour": 7, "minute": 40, "second": 9}
